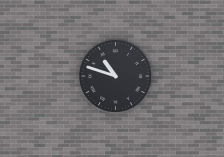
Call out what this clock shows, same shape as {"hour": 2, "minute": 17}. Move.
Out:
{"hour": 10, "minute": 48}
